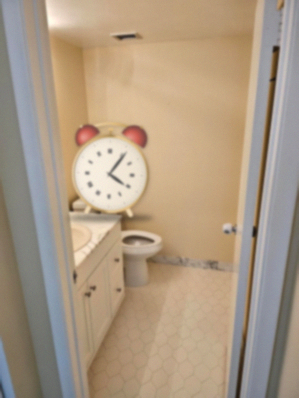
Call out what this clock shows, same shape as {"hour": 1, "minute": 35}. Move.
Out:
{"hour": 4, "minute": 6}
